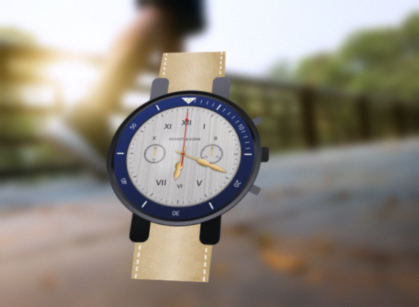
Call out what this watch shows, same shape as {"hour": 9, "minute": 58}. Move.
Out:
{"hour": 6, "minute": 19}
